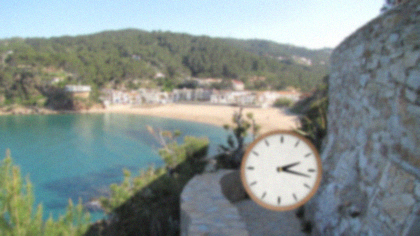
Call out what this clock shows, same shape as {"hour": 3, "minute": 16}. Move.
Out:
{"hour": 2, "minute": 17}
